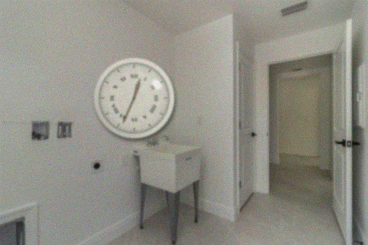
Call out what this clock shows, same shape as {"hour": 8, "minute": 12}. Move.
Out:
{"hour": 12, "minute": 34}
